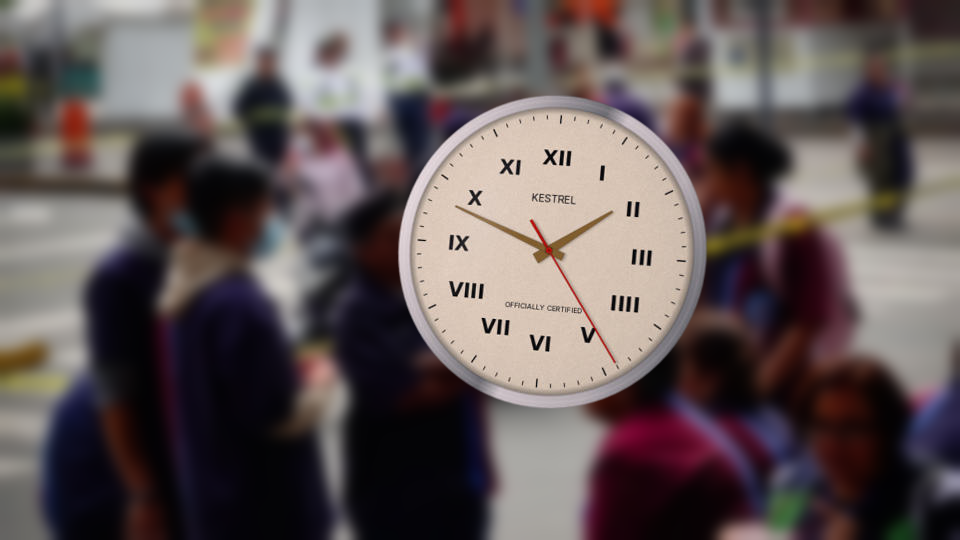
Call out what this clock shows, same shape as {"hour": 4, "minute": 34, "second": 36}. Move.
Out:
{"hour": 1, "minute": 48, "second": 24}
